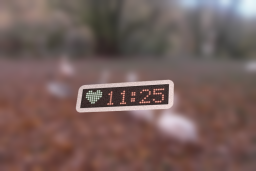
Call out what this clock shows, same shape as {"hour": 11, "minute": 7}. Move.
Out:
{"hour": 11, "minute": 25}
